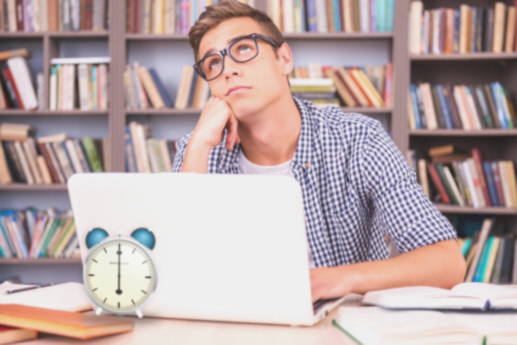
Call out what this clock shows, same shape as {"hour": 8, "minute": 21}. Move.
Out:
{"hour": 6, "minute": 0}
